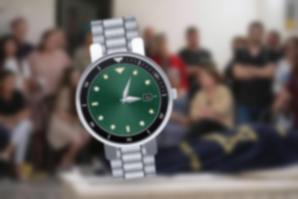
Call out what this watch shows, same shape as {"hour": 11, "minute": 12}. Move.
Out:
{"hour": 3, "minute": 4}
